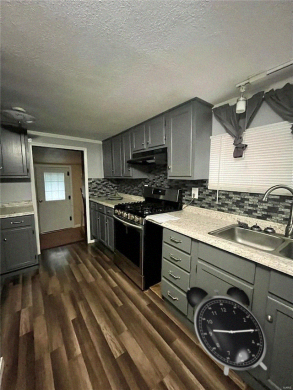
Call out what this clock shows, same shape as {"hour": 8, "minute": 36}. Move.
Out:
{"hour": 9, "minute": 15}
